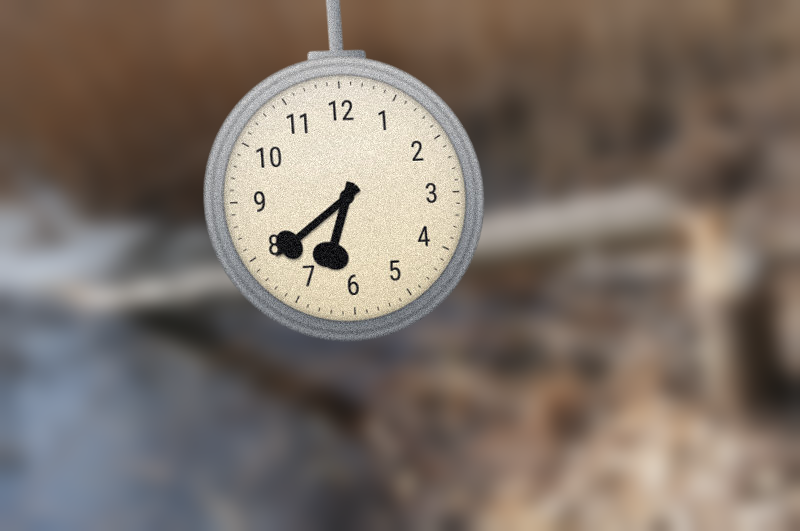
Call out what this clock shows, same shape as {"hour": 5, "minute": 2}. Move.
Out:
{"hour": 6, "minute": 39}
